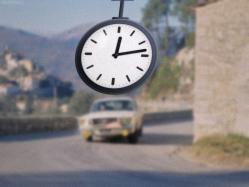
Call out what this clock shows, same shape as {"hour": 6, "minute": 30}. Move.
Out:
{"hour": 12, "minute": 13}
